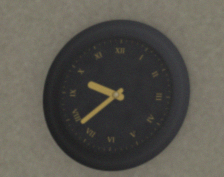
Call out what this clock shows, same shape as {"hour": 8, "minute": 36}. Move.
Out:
{"hour": 9, "minute": 38}
